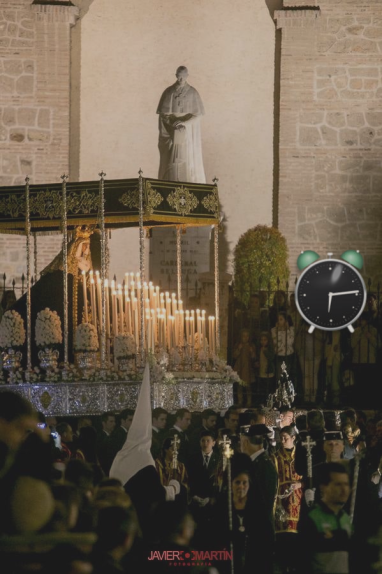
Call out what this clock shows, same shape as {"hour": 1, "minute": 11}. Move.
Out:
{"hour": 6, "minute": 14}
